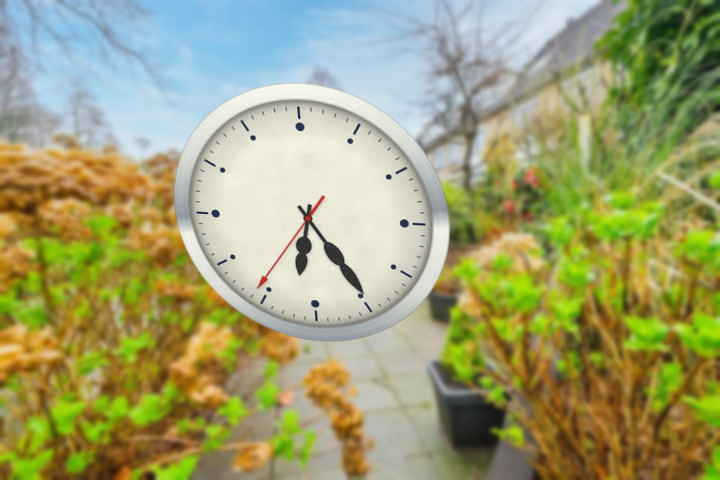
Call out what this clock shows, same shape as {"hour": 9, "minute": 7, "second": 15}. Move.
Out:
{"hour": 6, "minute": 24, "second": 36}
